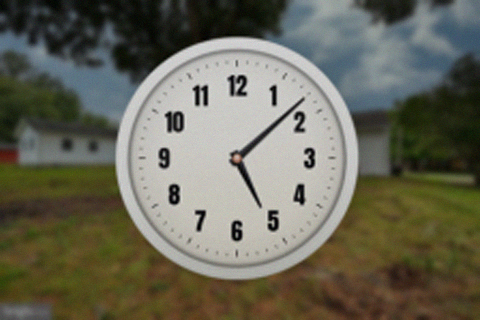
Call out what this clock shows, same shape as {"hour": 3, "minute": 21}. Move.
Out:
{"hour": 5, "minute": 8}
